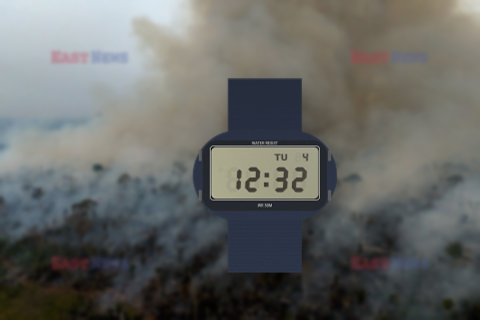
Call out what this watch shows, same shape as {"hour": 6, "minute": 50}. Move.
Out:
{"hour": 12, "minute": 32}
